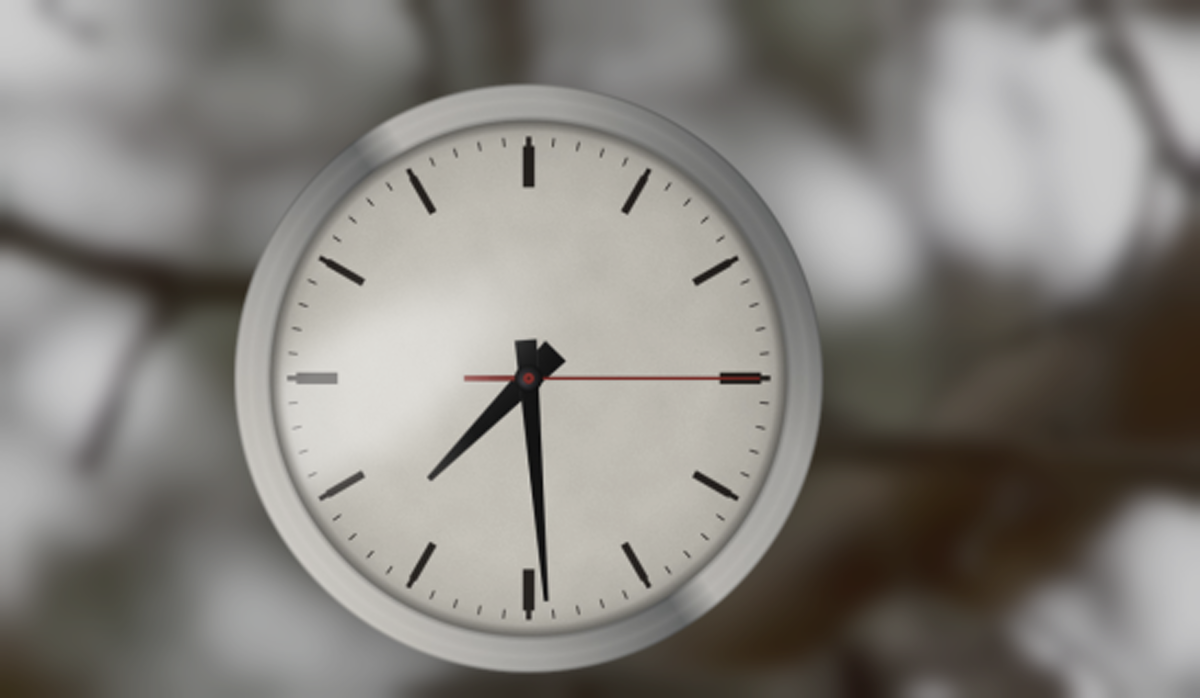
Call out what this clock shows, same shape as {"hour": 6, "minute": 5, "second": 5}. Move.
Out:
{"hour": 7, "minute": 29, "second": 15}
